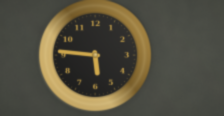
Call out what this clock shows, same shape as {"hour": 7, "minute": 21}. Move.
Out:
{"hour": 5, "minute": 46}
